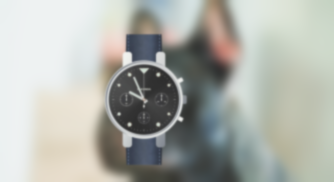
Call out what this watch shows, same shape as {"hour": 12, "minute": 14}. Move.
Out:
{"hour": 9, "minute": 56}
